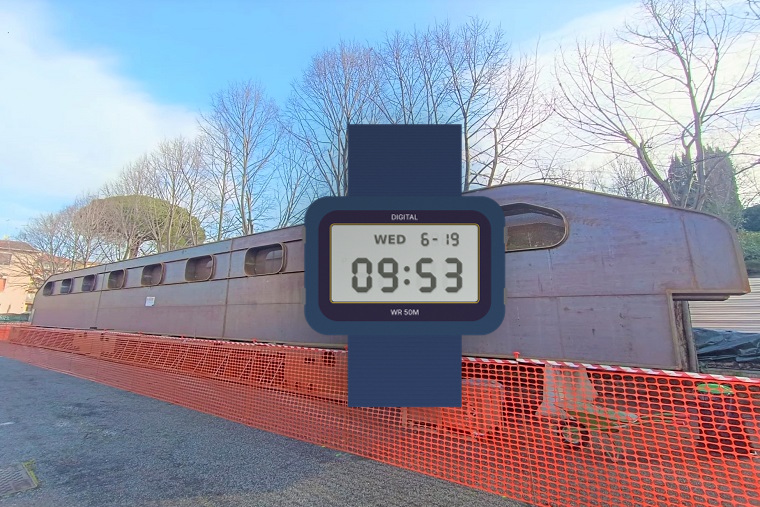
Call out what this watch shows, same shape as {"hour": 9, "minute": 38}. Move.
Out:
{"hour": 9, "minute": 53}
